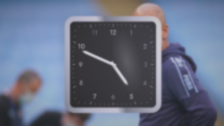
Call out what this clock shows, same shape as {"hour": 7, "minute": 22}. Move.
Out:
{"hour": 4, "minute": 49}
